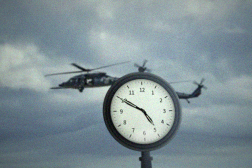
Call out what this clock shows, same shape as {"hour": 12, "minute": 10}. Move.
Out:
{"hour": 4, "minute": 50}
